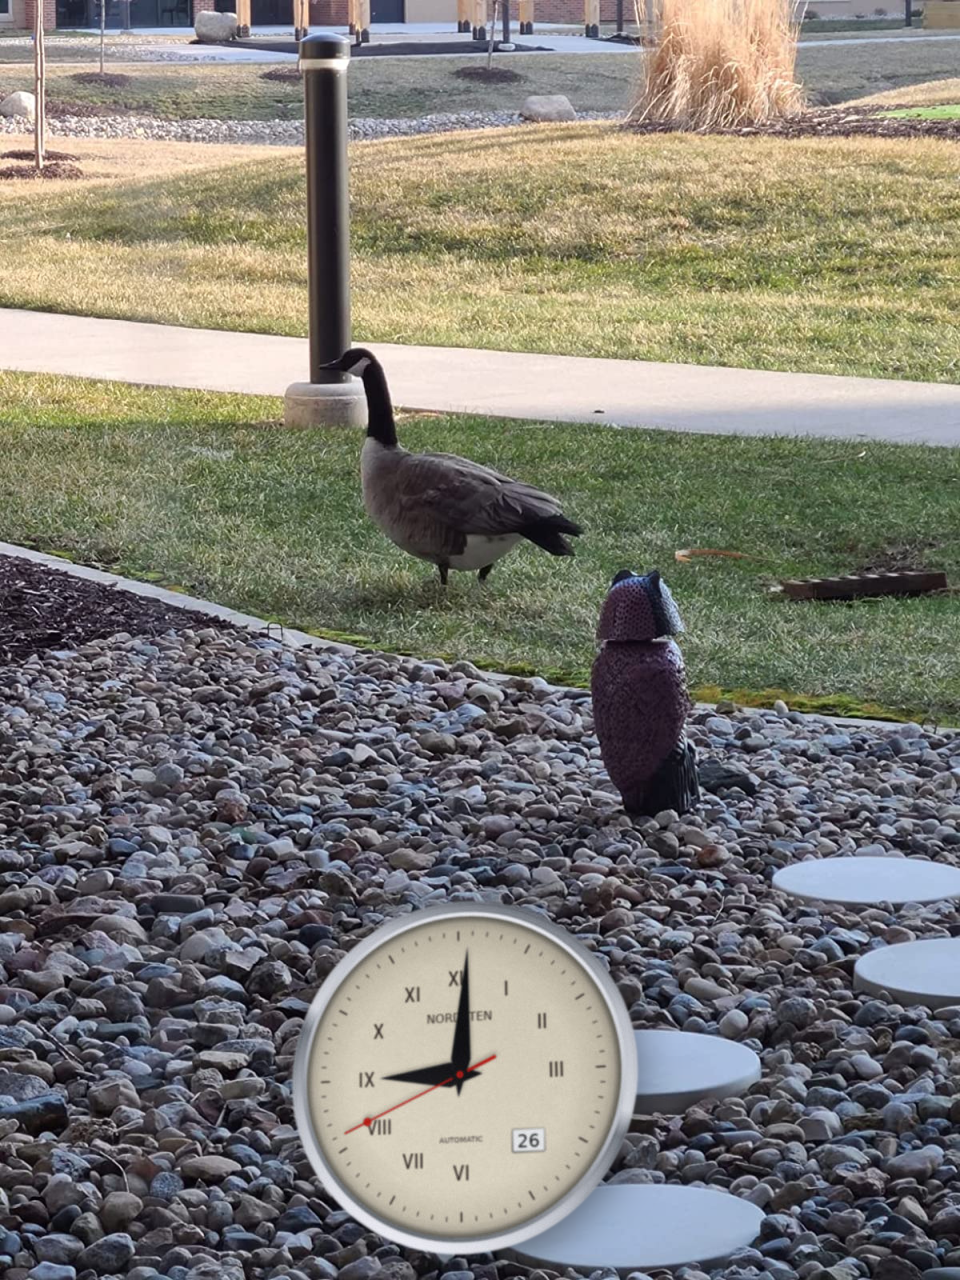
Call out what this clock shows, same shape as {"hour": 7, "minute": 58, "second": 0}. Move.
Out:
{"hour": 9, "minute": 0, "second": 41}
